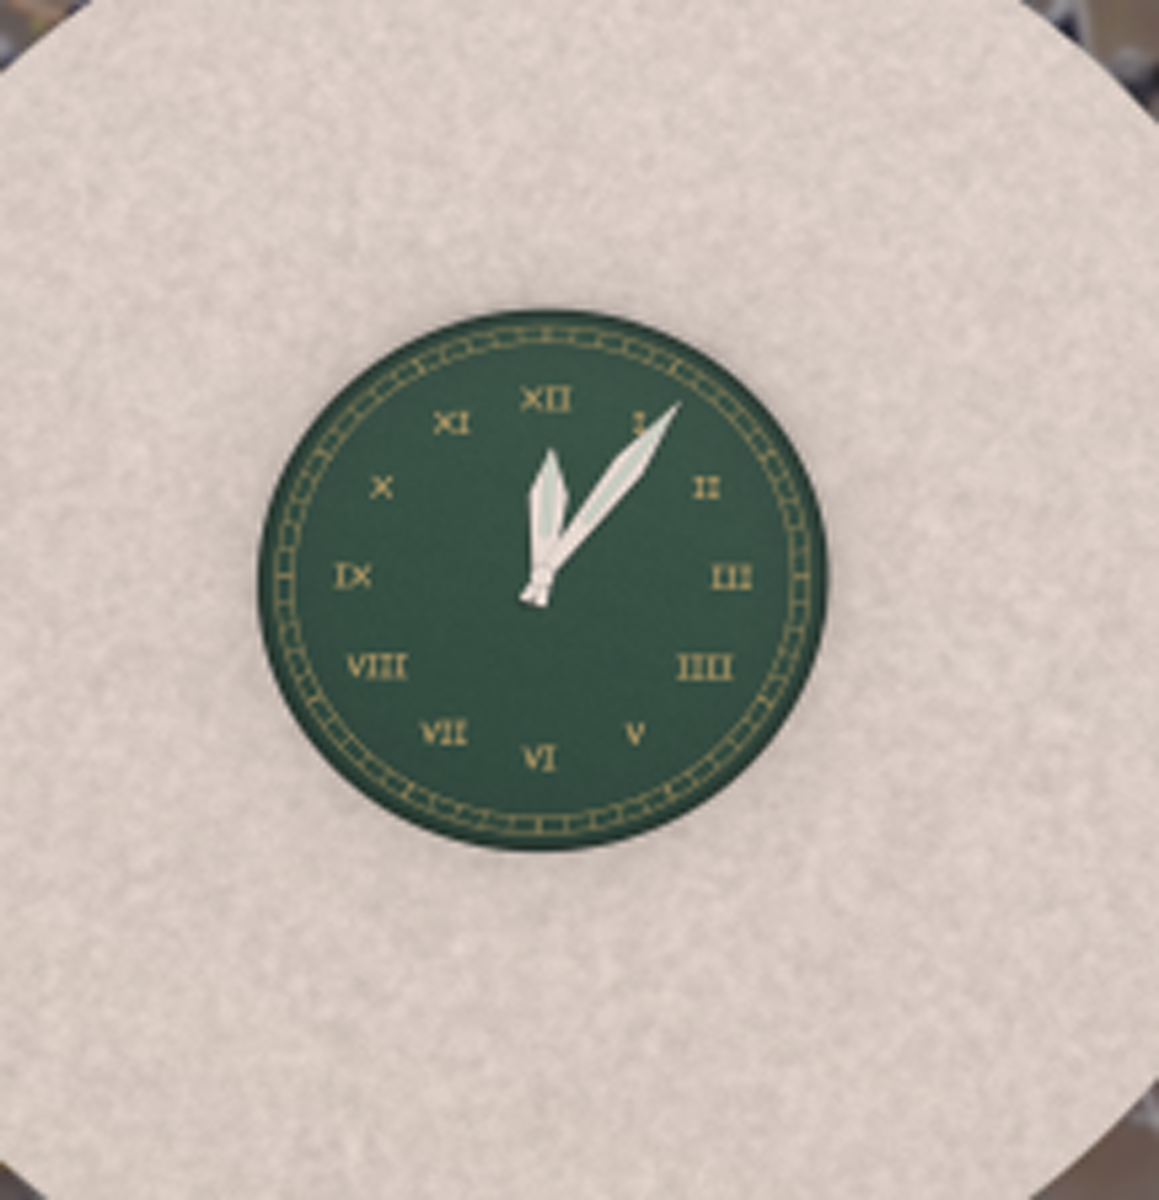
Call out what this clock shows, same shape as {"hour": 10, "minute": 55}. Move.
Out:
{"hour": 12, "minute": 6}
